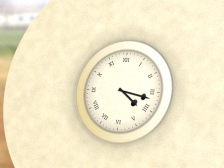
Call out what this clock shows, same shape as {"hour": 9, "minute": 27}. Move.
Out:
{"hour": 4, "minute": 17}
